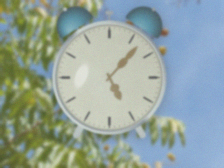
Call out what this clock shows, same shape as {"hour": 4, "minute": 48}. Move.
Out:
{"hour": 5, "minute": 7}
